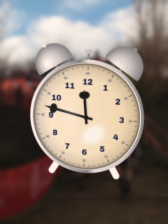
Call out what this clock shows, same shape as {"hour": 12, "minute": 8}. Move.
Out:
{"hour": 11, "minute": 47}
